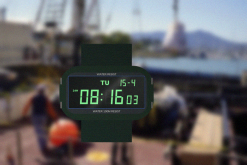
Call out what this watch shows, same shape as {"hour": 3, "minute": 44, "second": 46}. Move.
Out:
{"hour": 8, "minute": 16, "second": 3}
